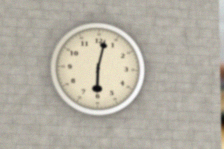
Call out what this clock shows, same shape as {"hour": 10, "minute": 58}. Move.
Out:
{"hour": 6, "minute": 2}
